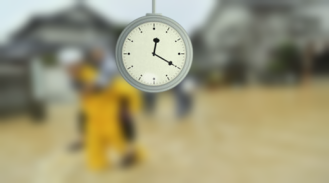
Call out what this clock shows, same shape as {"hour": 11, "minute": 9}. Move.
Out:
{"hour": 12, "minute": 20}
